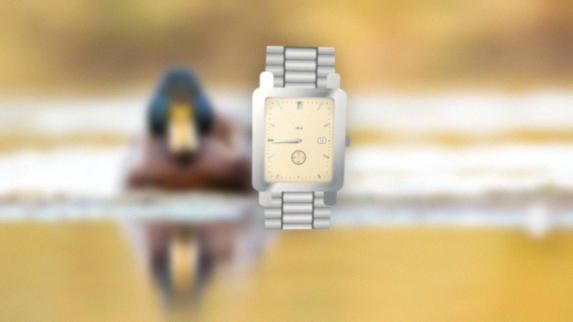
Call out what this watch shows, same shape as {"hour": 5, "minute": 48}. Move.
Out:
{"hour": 8, "minute": 44}
